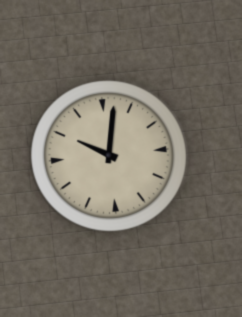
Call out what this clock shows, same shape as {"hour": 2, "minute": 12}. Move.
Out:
{"hour": 10, "minute": 2}
